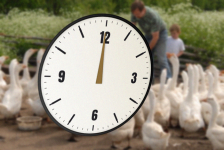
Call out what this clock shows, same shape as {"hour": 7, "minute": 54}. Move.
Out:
{"hour": 12, "minute": 0}
